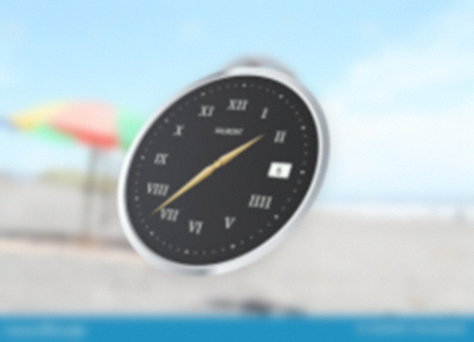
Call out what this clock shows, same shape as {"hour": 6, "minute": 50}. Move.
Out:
{"hour": 1, "minute": 37}
